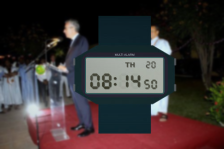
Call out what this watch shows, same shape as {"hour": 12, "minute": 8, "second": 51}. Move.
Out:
{"hour": 8, "minute": 14, "second": 50}
